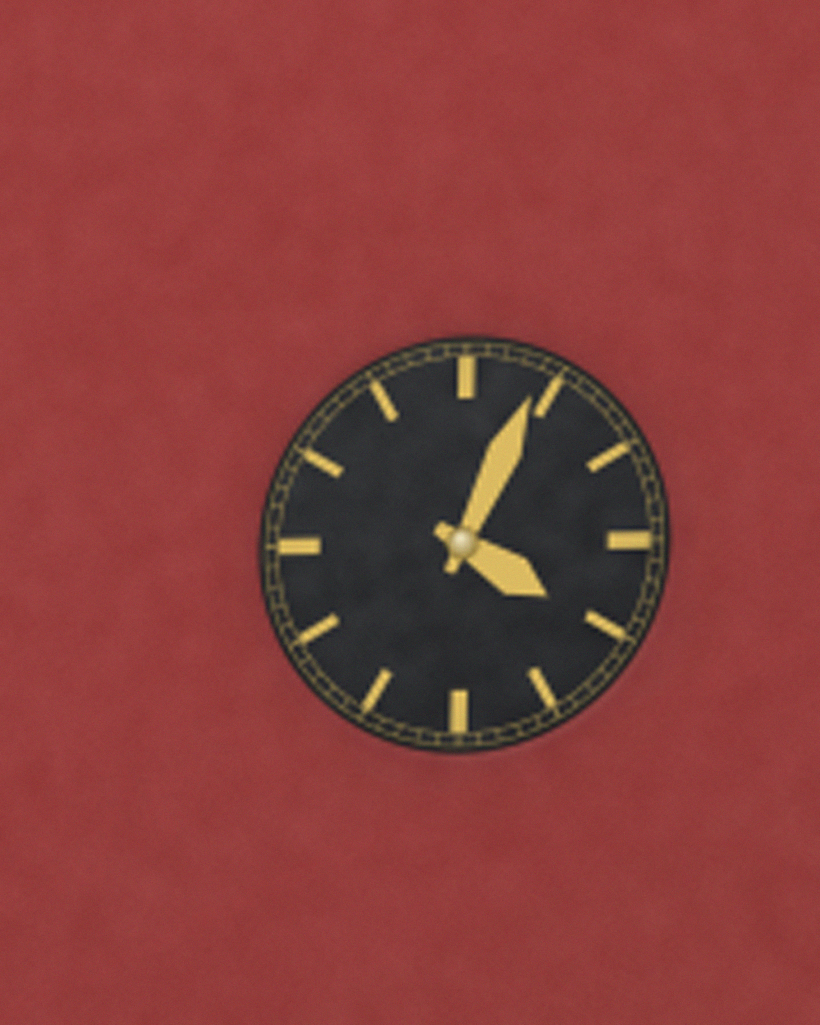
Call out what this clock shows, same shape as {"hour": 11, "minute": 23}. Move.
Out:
{"hour": 4, "minute": 4}
